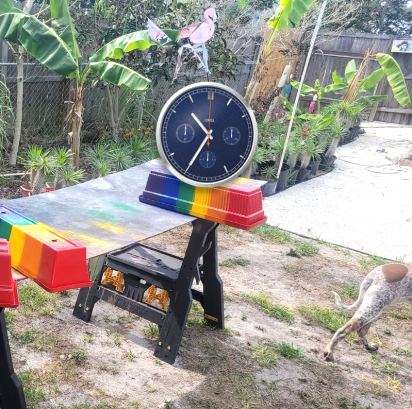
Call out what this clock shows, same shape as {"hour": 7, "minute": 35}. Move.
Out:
{"hour": 10, "minute": 35}
